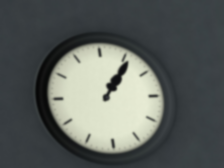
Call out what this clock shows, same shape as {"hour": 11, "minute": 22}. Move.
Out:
{"hour": 1, "minute": 6}
